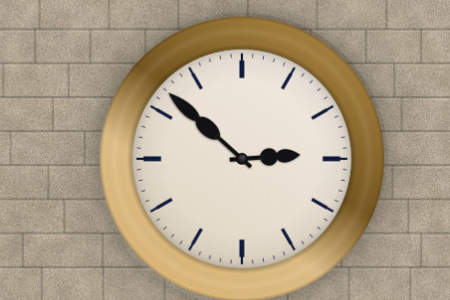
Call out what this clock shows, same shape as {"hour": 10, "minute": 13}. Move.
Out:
{"hour": 2, "minute": 52}
